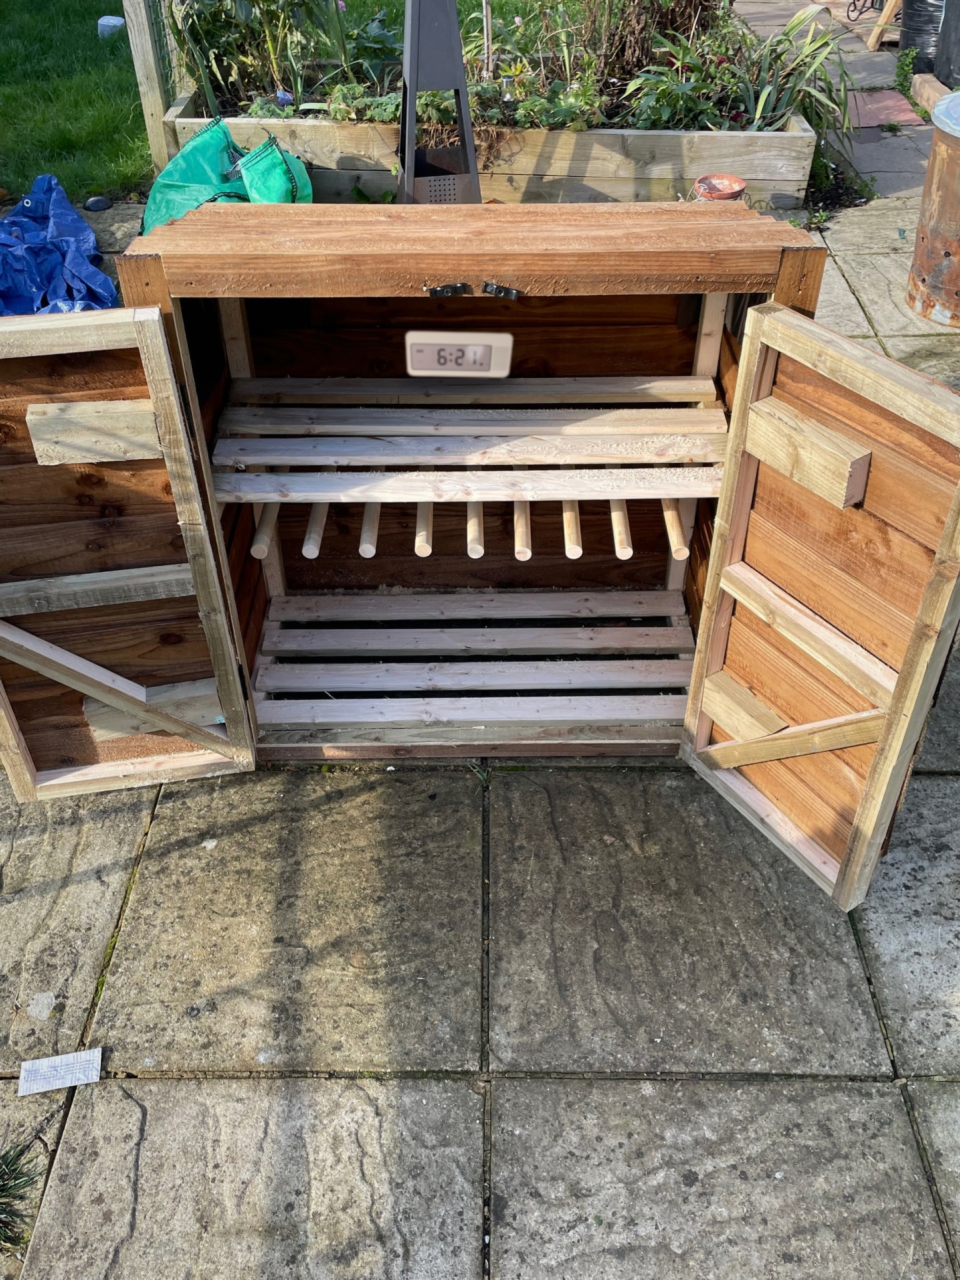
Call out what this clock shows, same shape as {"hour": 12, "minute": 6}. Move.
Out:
{"hour": 6, "minute": 21}
